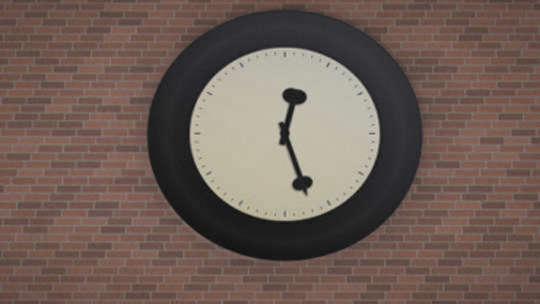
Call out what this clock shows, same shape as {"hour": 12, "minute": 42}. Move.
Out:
{"hour": 12, "minute": 27}
